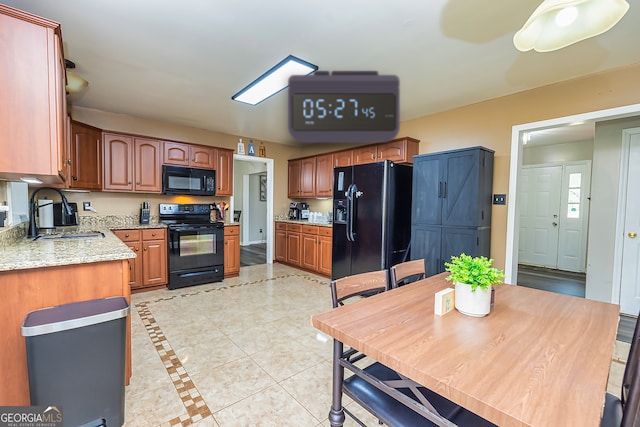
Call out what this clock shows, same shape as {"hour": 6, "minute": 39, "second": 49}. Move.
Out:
{"hour": 5, "minute": 27, "second": 45}
